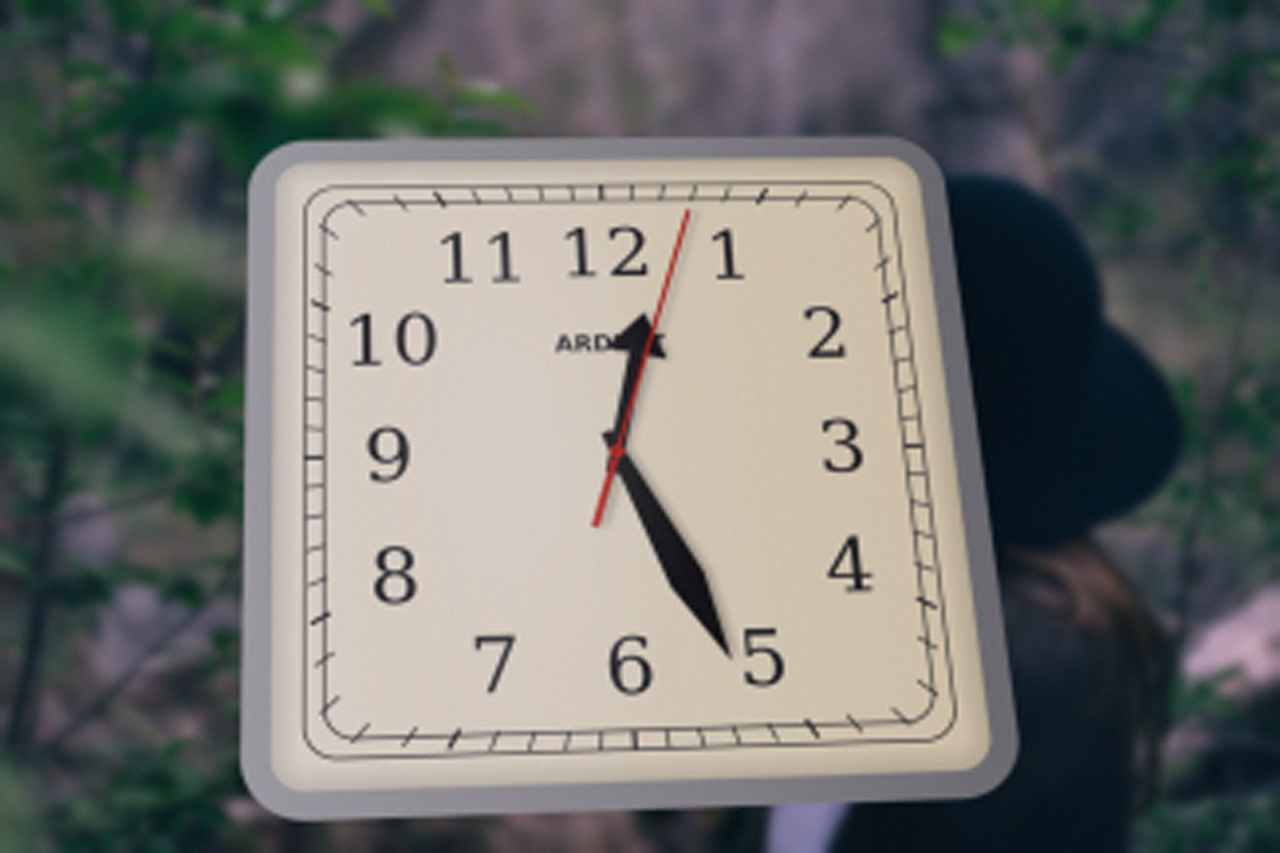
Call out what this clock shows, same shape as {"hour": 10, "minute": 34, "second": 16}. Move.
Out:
{"hour": 12, "minute": 26, "second": 3}
